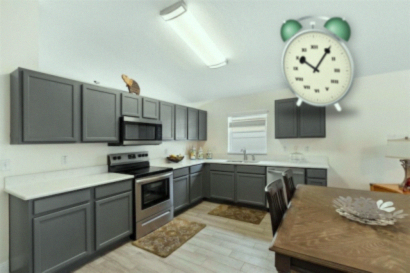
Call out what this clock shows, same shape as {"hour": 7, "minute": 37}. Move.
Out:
{"hour": 10, "minute": 6}
